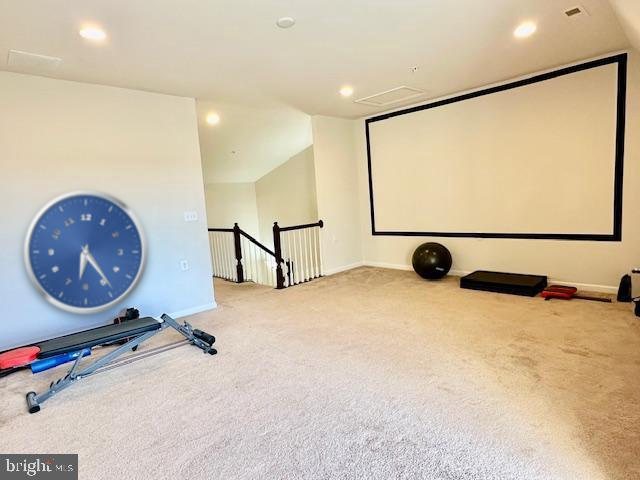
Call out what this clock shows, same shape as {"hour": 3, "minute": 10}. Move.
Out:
{"hour": 6, "minute": 24}
